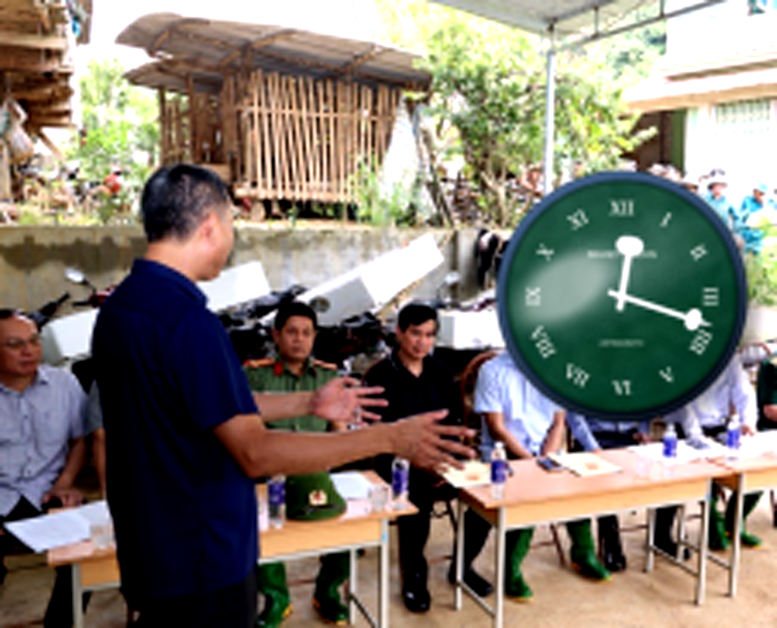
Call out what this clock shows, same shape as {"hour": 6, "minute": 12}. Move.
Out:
{"hour": 12, "minute": 18}
